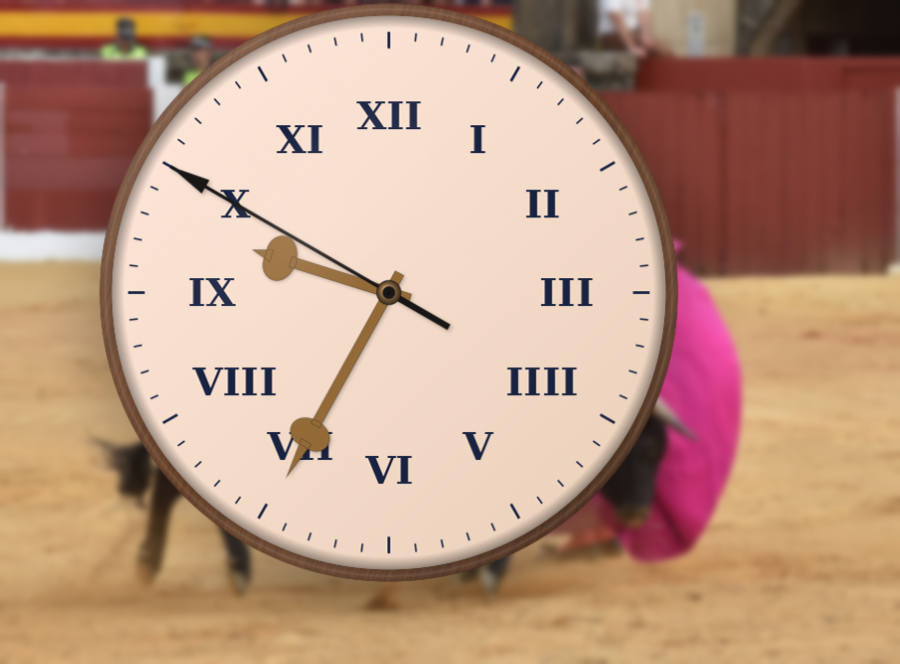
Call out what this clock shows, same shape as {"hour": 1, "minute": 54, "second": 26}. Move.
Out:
{"hour": 9, "minute": 34, "second": 50}
